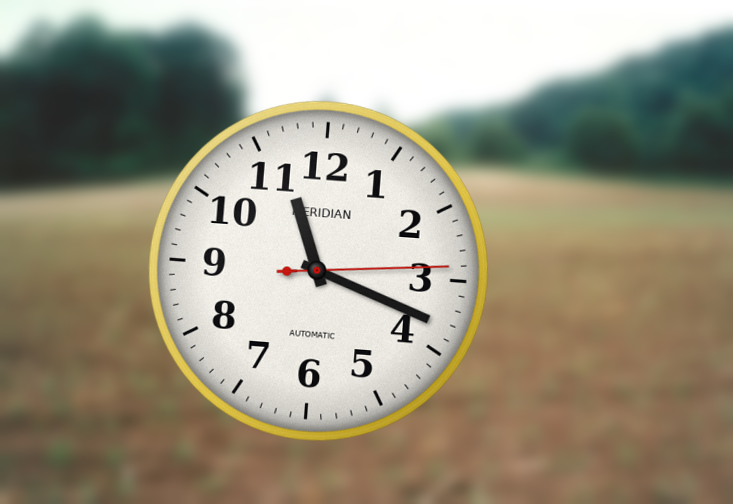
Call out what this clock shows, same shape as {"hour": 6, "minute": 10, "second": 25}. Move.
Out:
{"hour": 11, "minute": 18, "second": 14}
